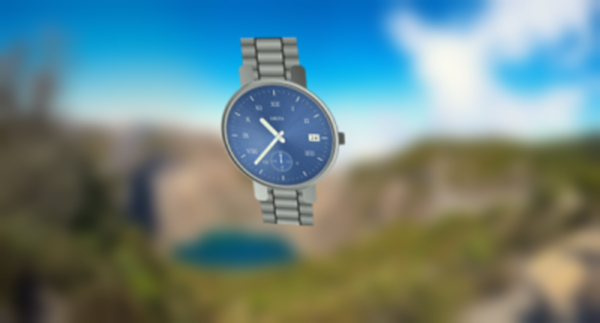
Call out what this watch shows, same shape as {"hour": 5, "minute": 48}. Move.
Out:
{"hour": 10, "minute": 37}
